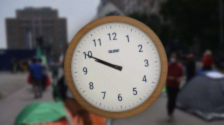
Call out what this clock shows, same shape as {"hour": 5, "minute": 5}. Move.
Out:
{"hour": 9, "minute": 50}
